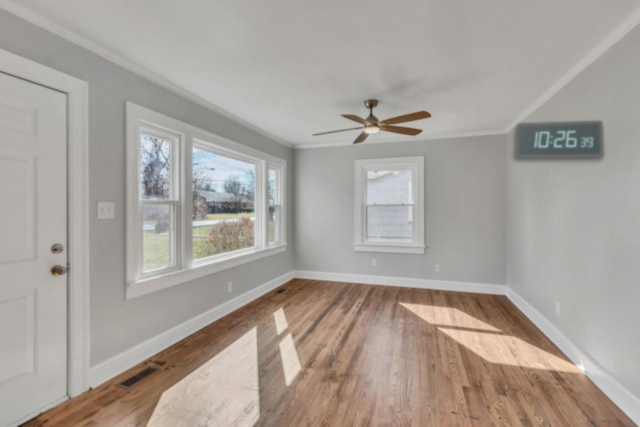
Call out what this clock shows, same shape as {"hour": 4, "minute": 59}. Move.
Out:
{"hour": 10, "minute": 26}
